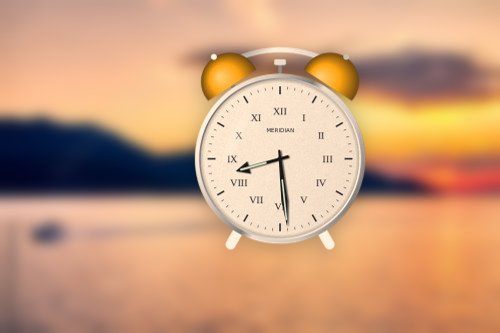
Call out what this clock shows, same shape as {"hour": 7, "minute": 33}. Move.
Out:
{"hour": 8, "minute": 29}
